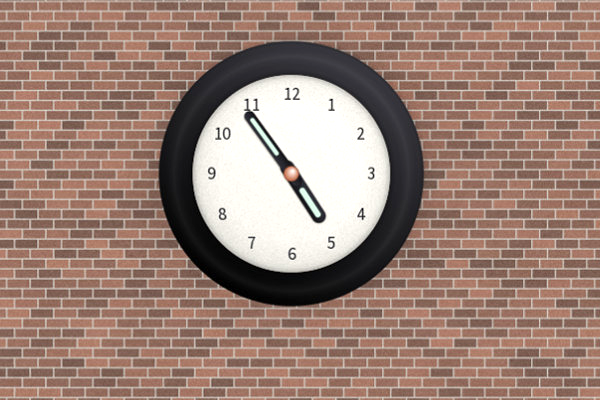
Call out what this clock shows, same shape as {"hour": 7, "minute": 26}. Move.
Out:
{"hour": 4, "minute": 54}
